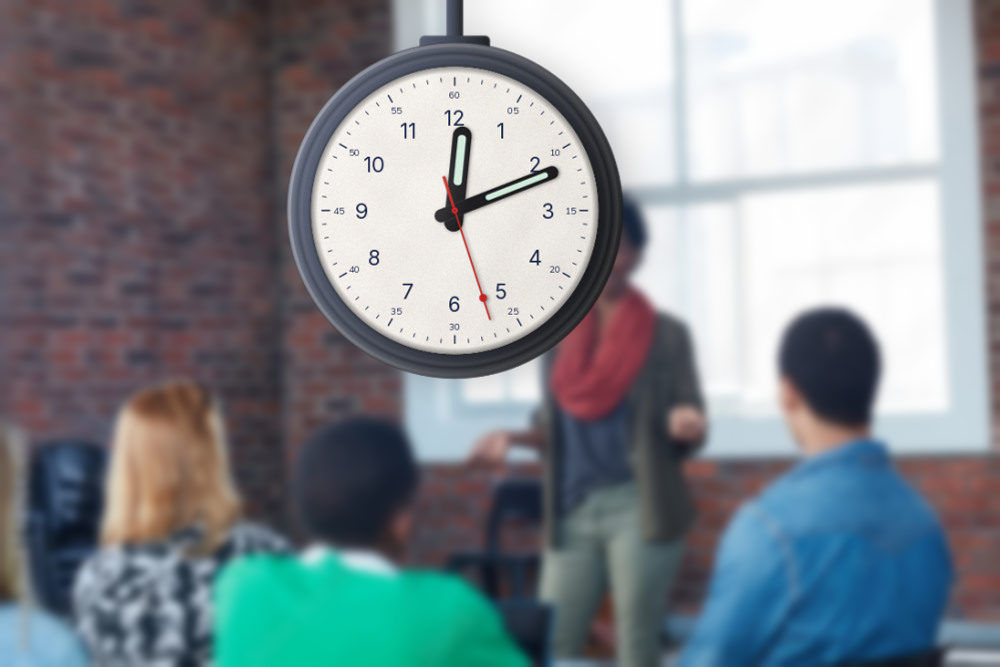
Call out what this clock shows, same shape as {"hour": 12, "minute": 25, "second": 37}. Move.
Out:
{"hour": 12, "minute": 11, "second": 27}
